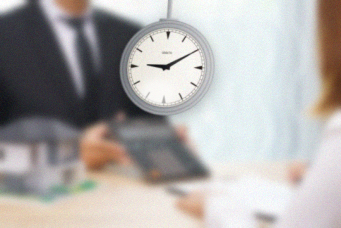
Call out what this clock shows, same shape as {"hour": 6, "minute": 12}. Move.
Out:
{"hour": 9, "minute": 10}
